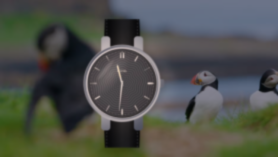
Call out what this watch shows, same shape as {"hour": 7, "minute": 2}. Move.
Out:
{"hour": 11, "minute": 31}
